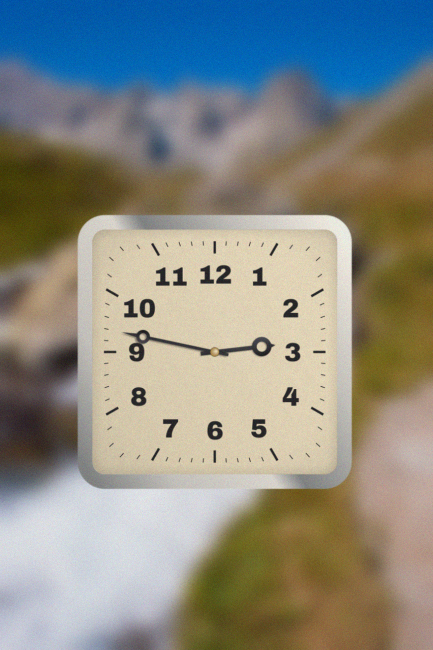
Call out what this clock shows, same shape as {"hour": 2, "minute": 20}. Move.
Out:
{"hour": 2, "minute": 47}
